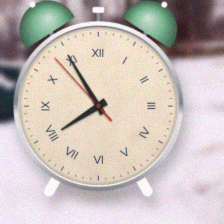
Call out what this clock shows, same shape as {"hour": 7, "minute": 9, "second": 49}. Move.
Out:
{"hour": 7, "minute": 54, "second": 53}
